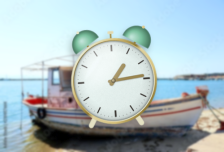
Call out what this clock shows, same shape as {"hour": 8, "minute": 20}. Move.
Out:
{"hour": 1, "minute": 14}
